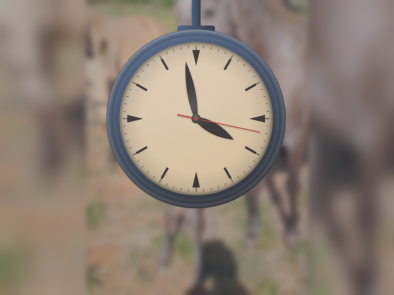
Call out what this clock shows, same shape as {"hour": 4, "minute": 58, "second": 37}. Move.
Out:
{"hour": 3, "minute": 58, "second": 17}
